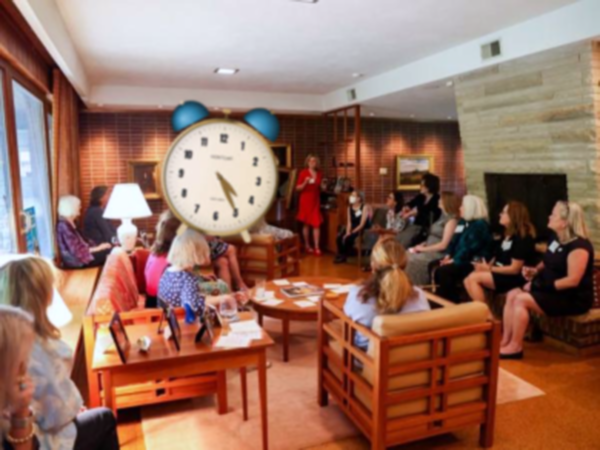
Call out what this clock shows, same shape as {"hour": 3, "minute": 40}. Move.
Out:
{"hour": 4, "minute": 25}
